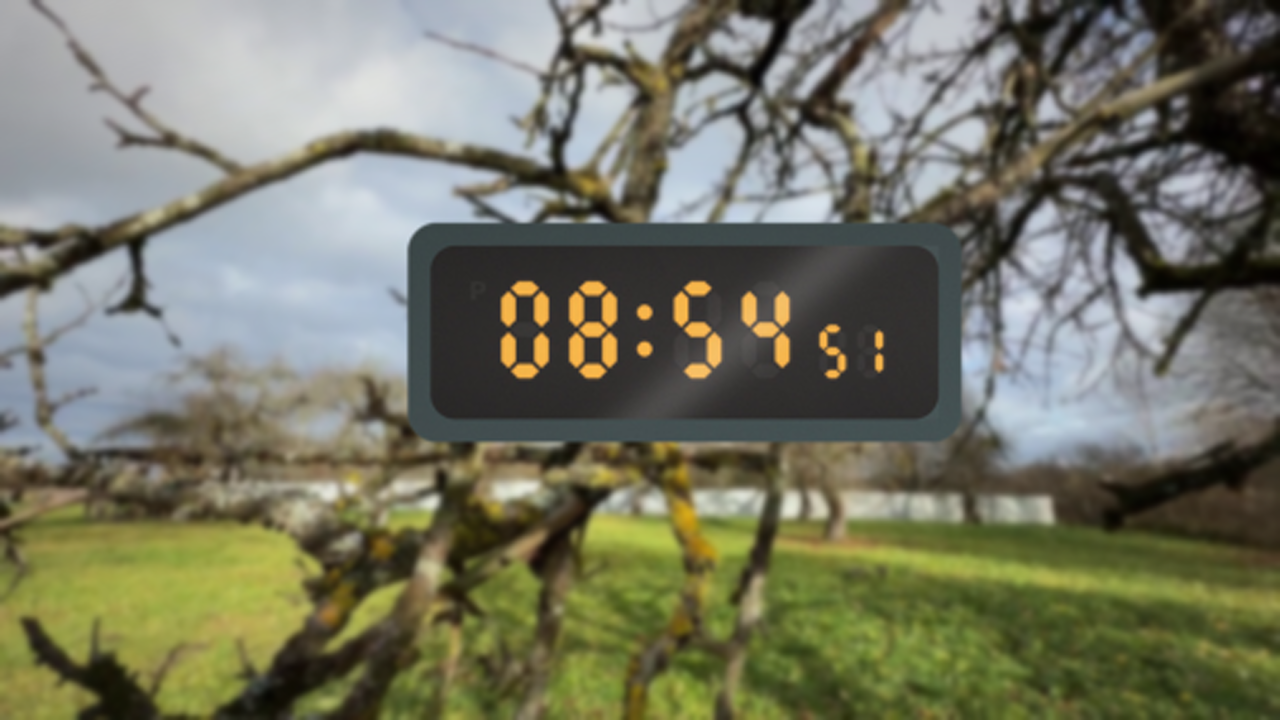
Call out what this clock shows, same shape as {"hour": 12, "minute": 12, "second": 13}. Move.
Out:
{"hour": 8, "minute": 54, "second": 51}
